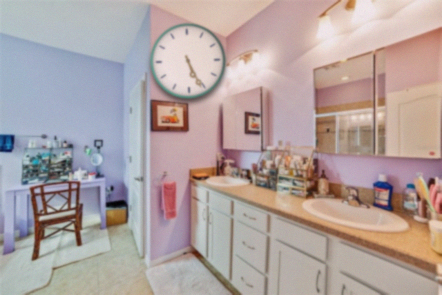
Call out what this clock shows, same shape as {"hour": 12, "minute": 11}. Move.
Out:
{"hour": 5, "minute": 26}
